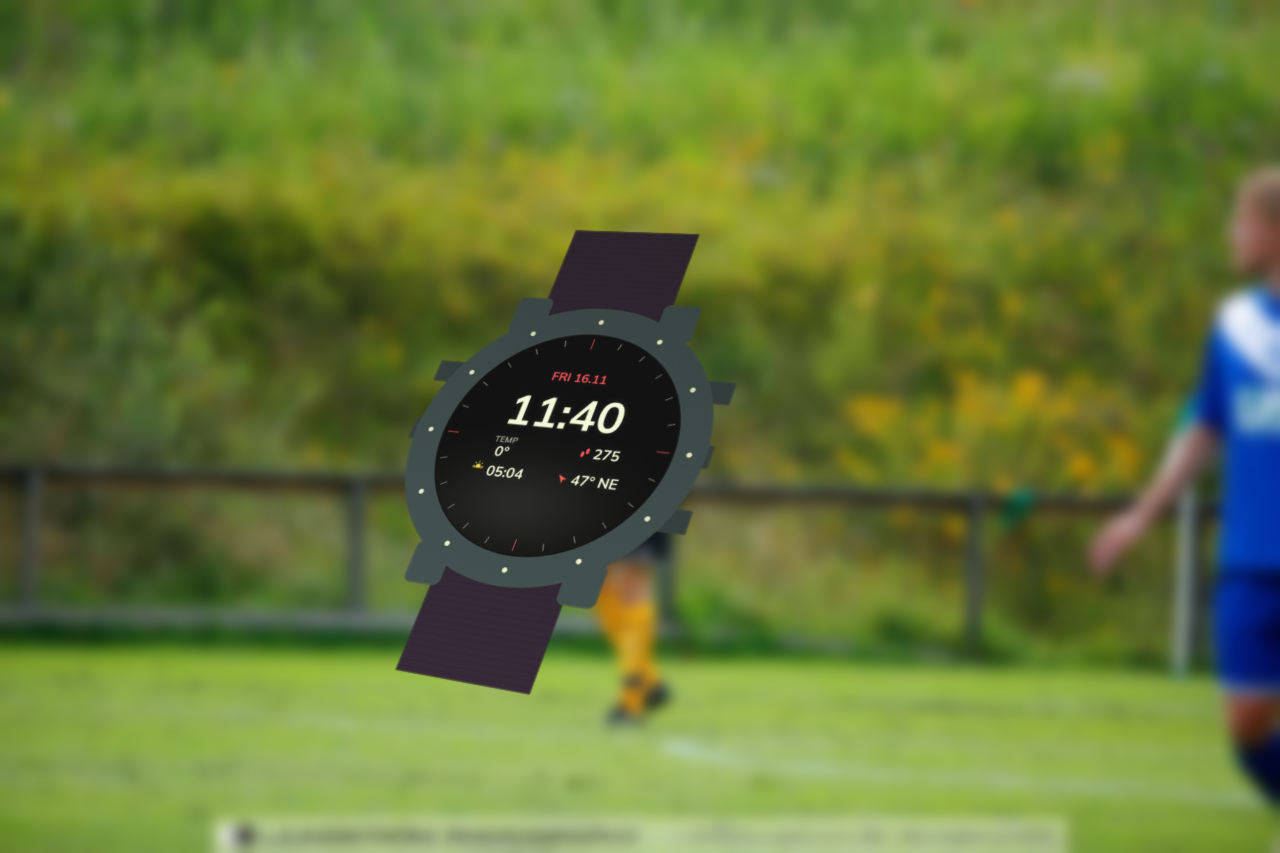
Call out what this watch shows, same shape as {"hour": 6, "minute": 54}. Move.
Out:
{"hour": 11, "minute": 40}
